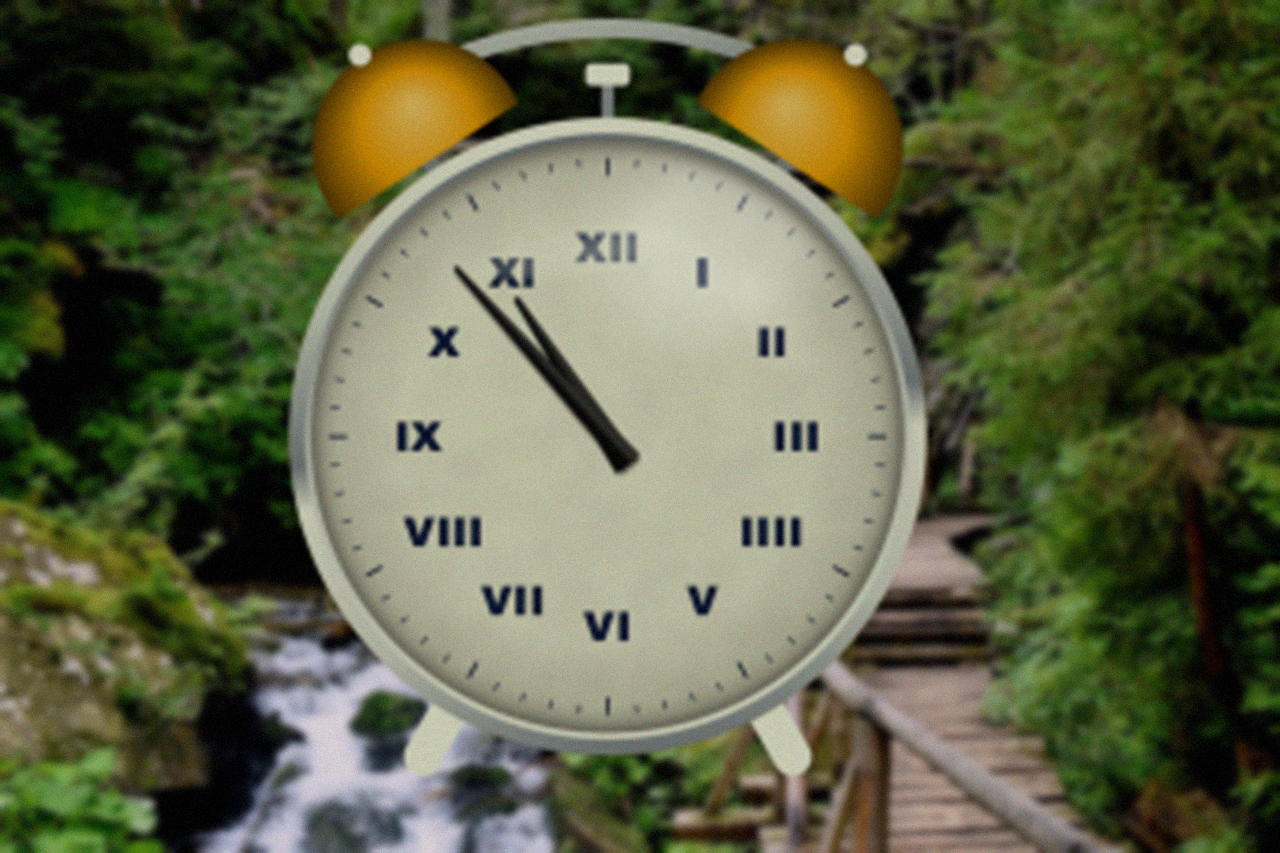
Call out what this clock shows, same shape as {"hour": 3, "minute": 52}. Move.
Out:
{"hour": 10, "minute": 53}
